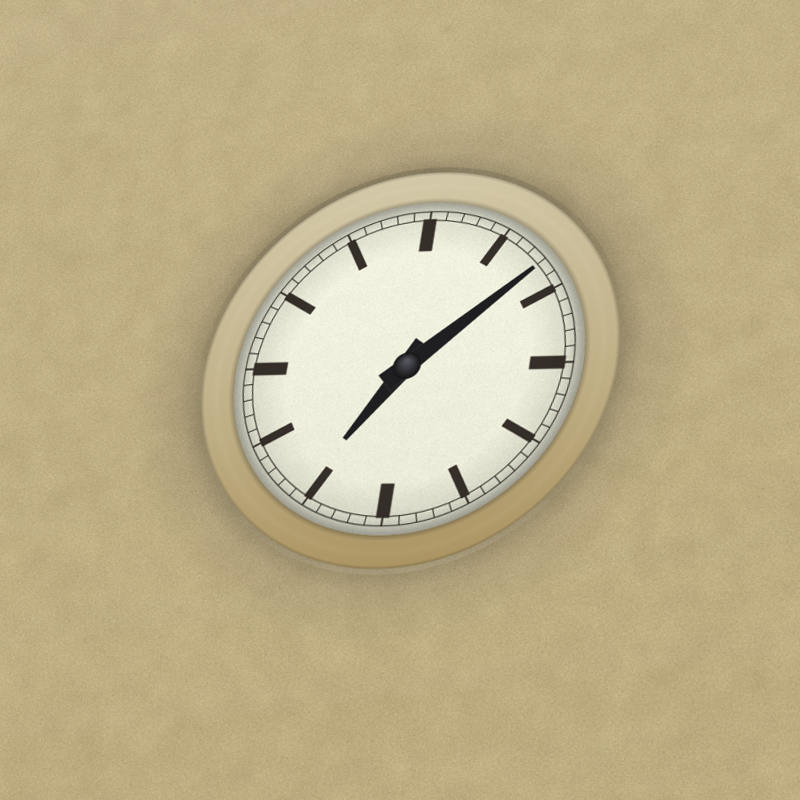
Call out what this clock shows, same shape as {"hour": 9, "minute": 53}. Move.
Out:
{"hour": 7, "minute": 8}
